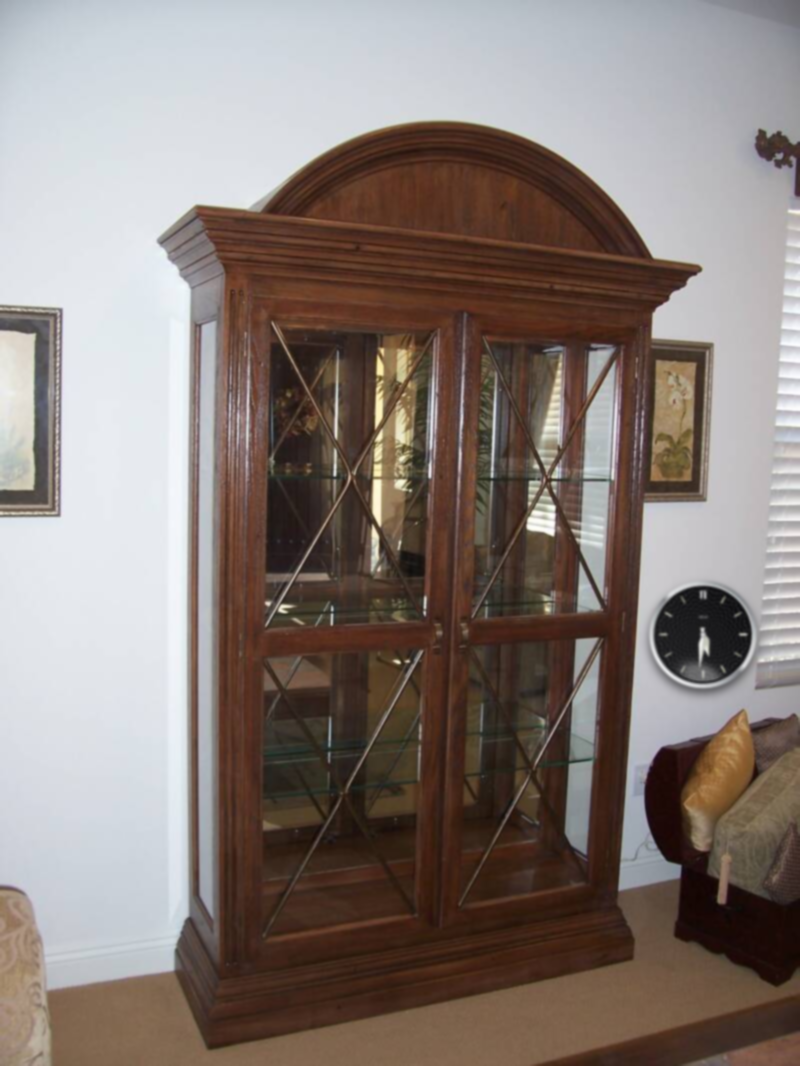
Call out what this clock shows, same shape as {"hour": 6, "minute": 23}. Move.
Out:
{"hour": 5, "minute": 31}
